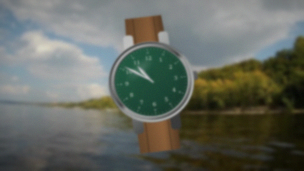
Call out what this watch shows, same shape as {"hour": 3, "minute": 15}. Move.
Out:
{"hour": 10, "minute": 51}
